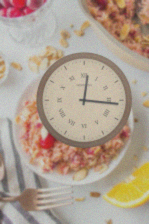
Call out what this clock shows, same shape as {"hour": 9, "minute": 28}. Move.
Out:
{"hour": 12, "minute": 16}
